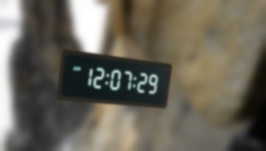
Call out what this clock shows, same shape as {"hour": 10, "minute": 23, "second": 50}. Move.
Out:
{"hour": 12, "minute": 7, "second": 29}
